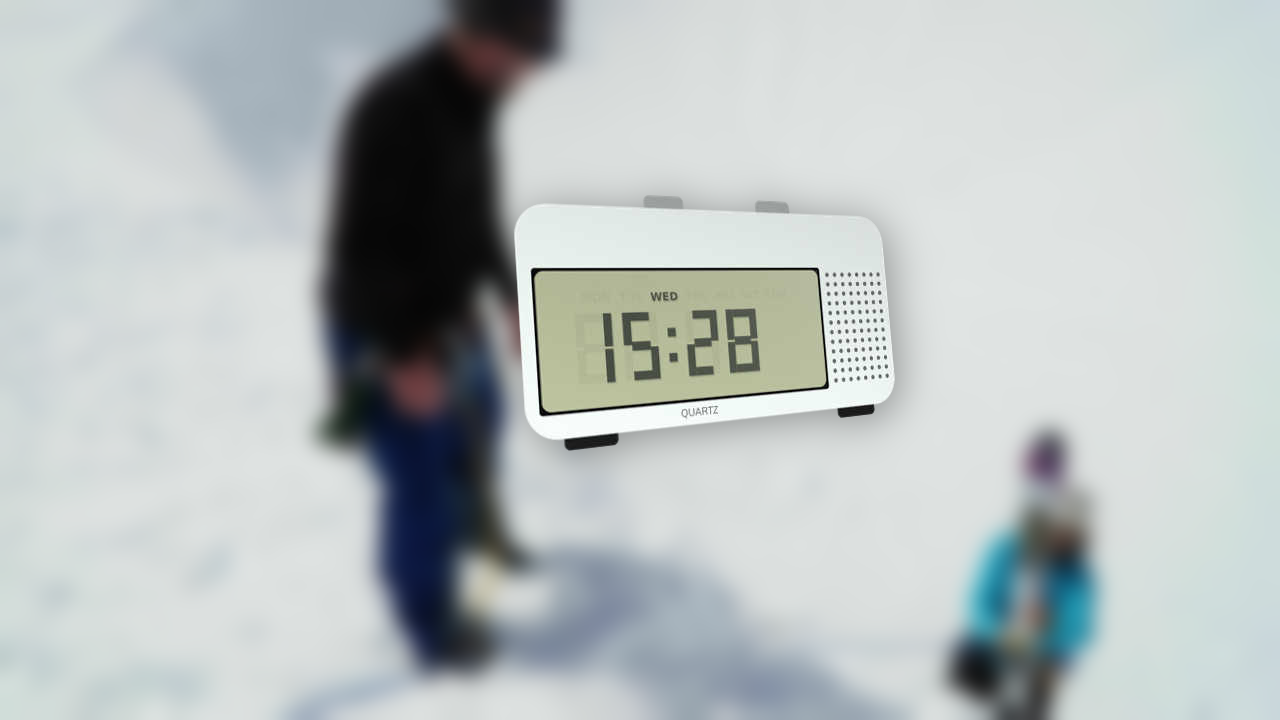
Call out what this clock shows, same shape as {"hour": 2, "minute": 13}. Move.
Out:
{"hour": 15, "minute": 28}
